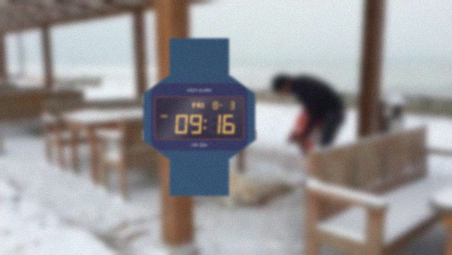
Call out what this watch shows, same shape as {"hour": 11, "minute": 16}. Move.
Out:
{"hour": 9, "minute": 16}
